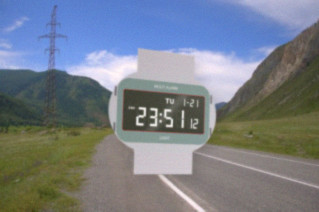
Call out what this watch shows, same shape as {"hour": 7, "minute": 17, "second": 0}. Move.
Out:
{"hour": 23, "minute": 51, "second": 12}
